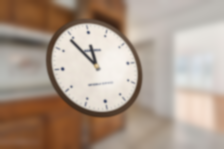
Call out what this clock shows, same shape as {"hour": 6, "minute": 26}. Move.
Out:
{"hour": 11, "minute": 54}
